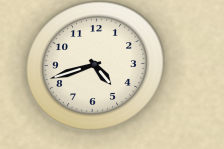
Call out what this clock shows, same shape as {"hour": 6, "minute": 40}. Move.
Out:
{"hour": 4, "minute": 42}
